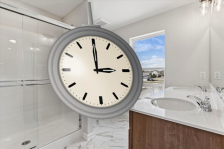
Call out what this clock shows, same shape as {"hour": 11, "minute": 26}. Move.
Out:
{"hour": 3, "minute": 0}
